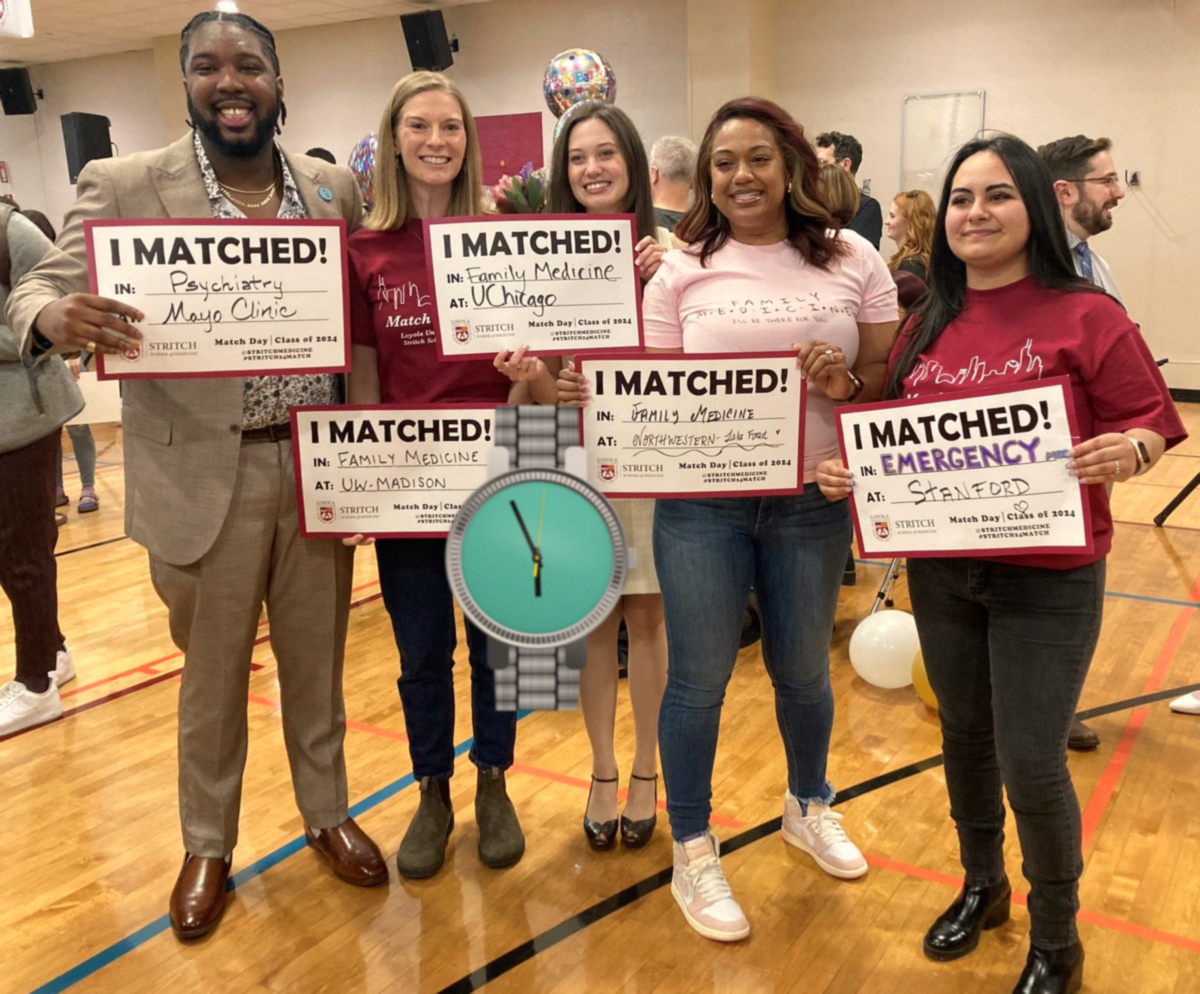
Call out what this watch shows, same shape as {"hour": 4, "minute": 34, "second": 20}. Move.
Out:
{"hour": 5, "minute": 56, "second": 1}
